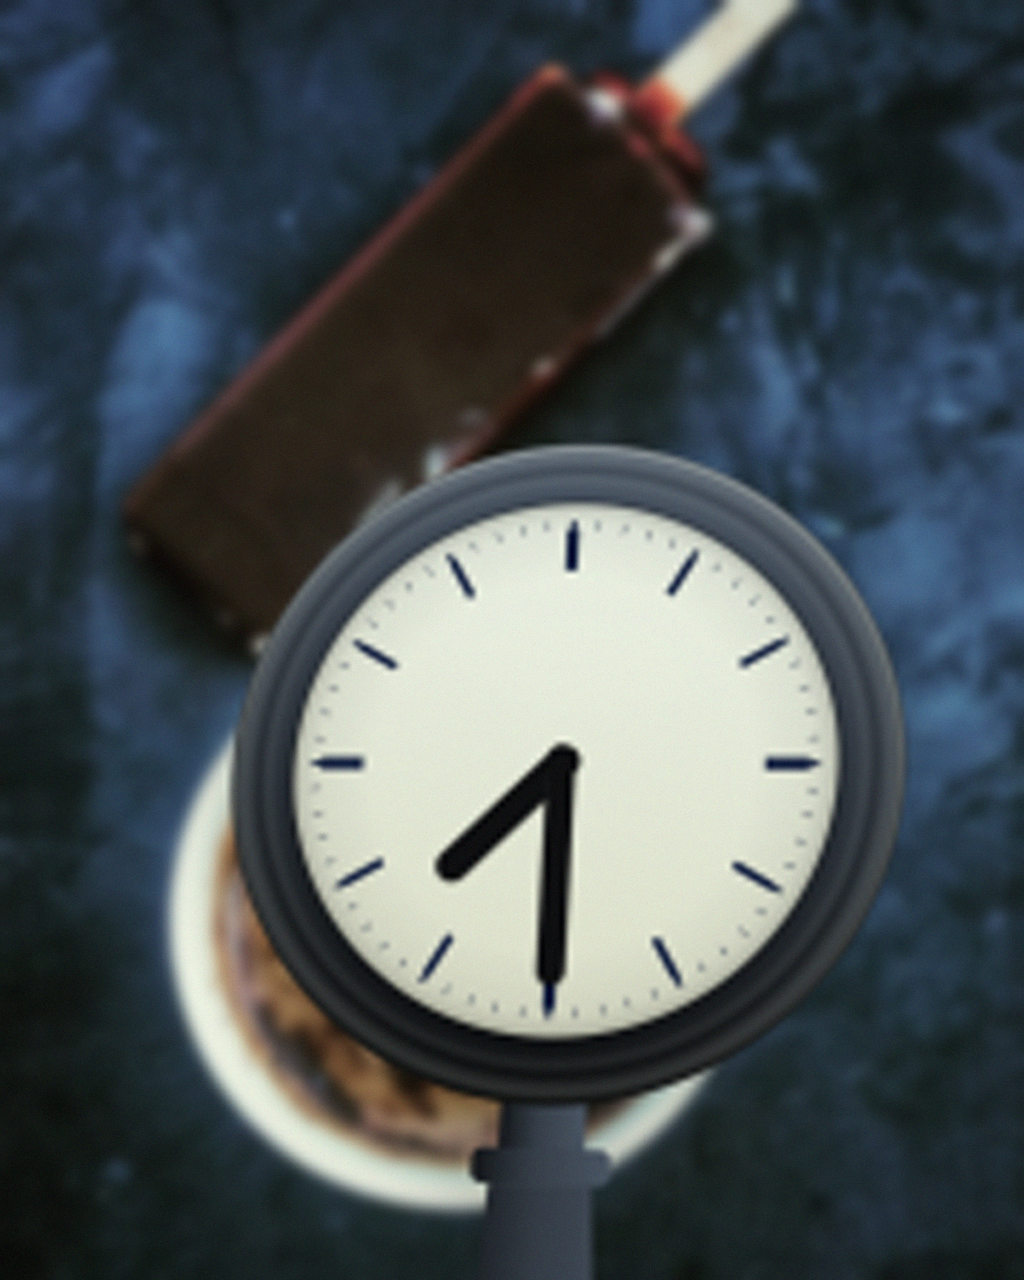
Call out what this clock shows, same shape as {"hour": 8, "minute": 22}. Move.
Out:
{"hour": 7, "minute": 30}
